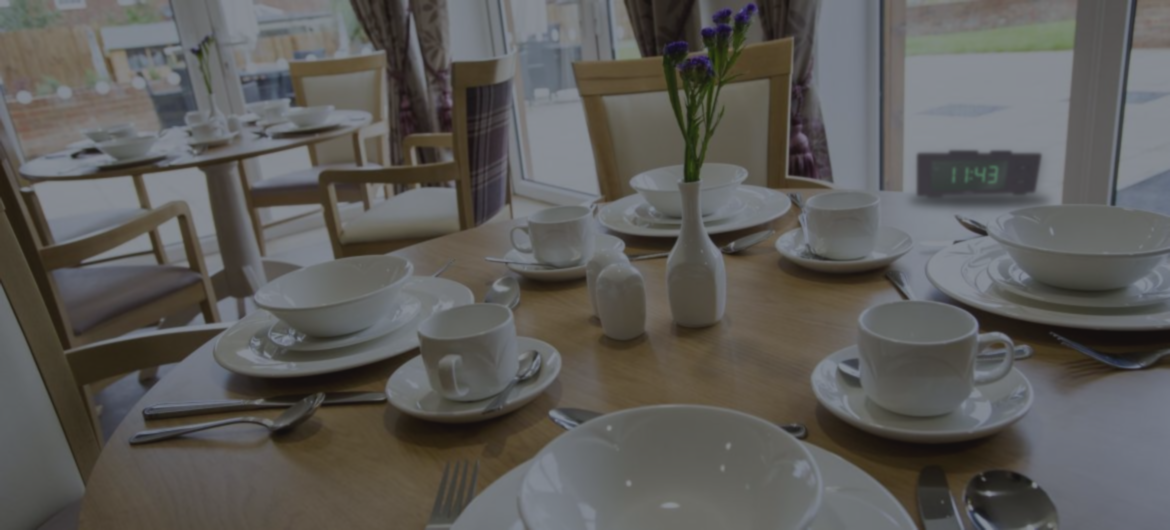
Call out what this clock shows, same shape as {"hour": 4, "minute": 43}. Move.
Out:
{"hour": 11, "minute": 43}
